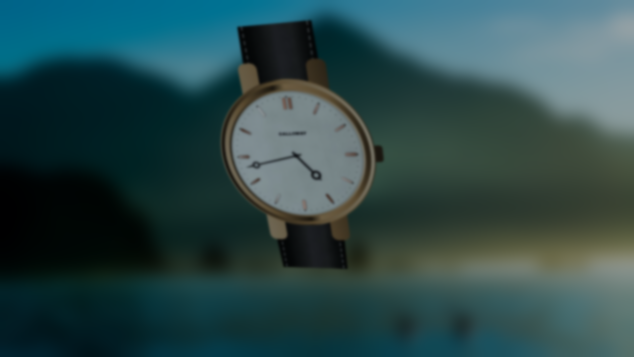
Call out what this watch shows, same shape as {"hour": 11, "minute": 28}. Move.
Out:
{"hour": 4, "minute": 43}
